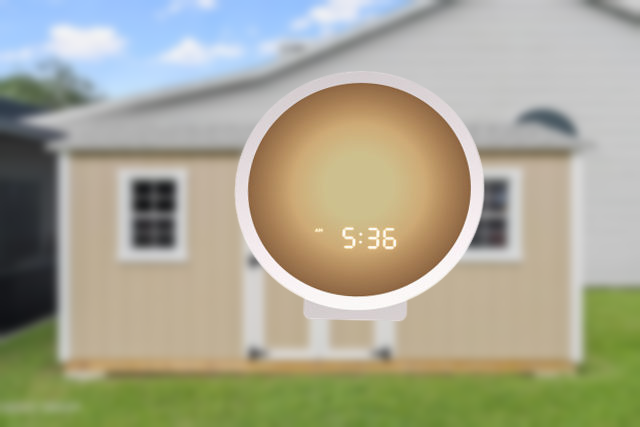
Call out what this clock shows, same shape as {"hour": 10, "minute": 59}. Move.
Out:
{"hour": 5, "minute": 36}
